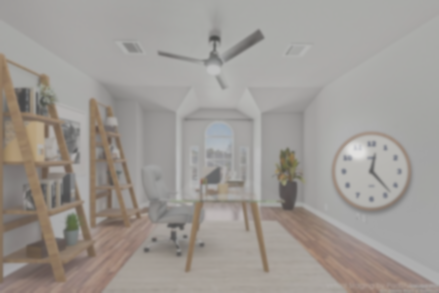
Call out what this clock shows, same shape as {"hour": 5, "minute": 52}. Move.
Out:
{"hour": 12, "minute": 23}
